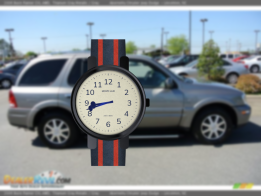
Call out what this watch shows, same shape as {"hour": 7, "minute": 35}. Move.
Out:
{"hour": 8, "minute": 42}
